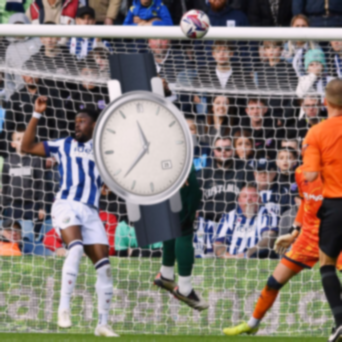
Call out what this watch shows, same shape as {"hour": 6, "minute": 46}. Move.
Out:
{"hour": 11, "minute": 38}
